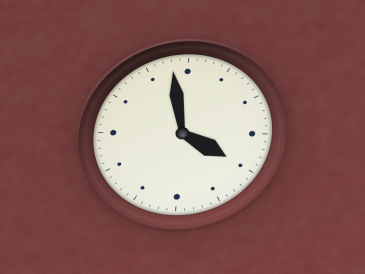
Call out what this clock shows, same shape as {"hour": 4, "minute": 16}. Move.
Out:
{"hour": 3, "minute": 58}
